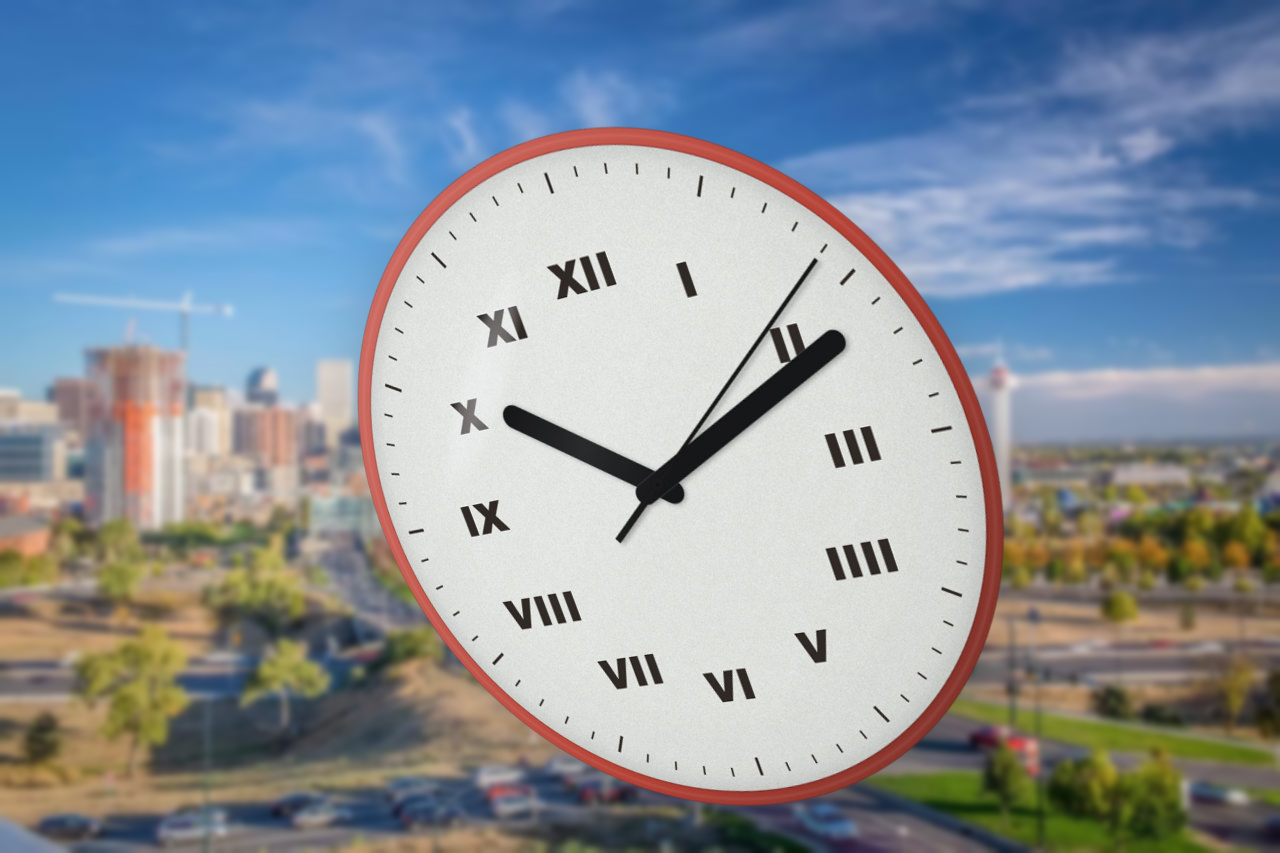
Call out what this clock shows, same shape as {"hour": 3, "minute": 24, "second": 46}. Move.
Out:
{"hour": 10, "minute": 11, "second": 9}
